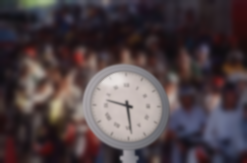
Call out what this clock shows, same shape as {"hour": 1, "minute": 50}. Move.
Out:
{"hour": 9, "minute": 29}
